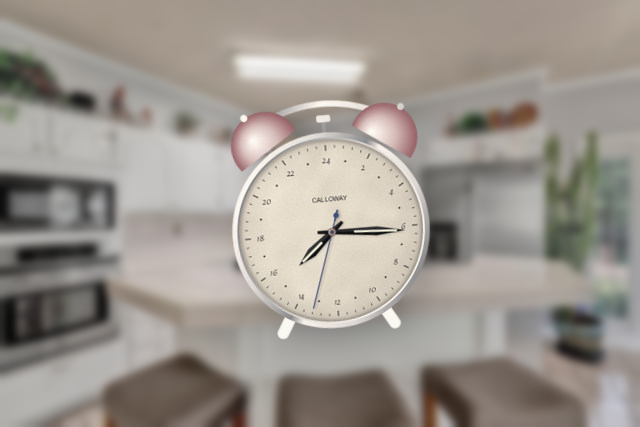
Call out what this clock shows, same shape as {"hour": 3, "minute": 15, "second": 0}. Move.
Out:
{"hour": 15, "minute": 15, "second": 33}
